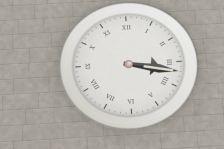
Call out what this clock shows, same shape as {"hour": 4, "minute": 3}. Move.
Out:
{"hour": 3, "minute": 17}
